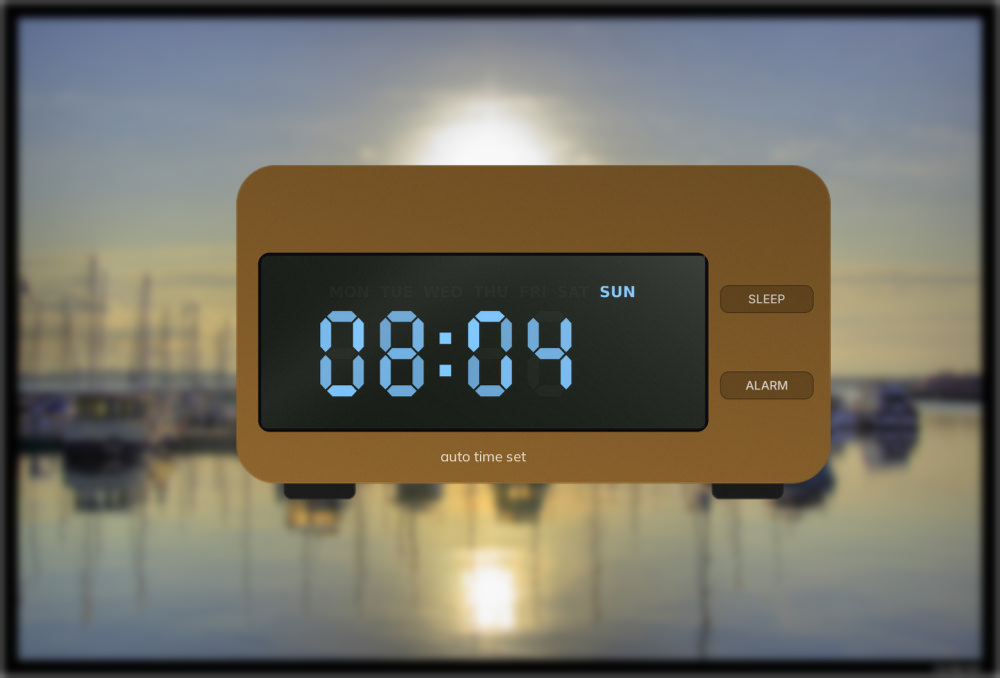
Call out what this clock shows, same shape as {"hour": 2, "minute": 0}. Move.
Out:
{"hour": 8, "minute": 4}
